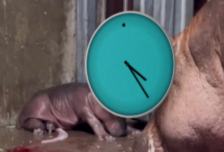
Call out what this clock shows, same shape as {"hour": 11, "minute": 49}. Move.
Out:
{"hour": 4, "minute": 25}
